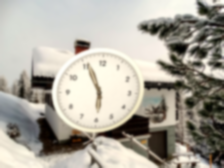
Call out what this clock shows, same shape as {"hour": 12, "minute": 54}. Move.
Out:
{"hour": 5, "minute": 56}
